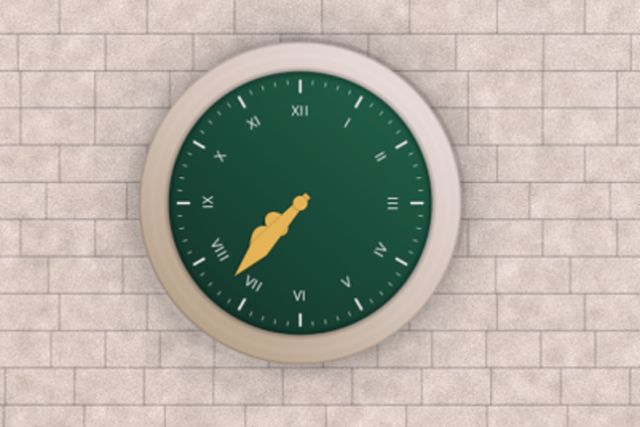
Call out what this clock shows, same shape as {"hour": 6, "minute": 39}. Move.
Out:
{"hour": 7, "minute": 37}
